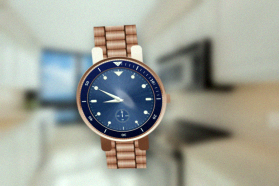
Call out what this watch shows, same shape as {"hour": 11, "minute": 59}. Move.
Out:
{"hour": 8, "minute": 50}
